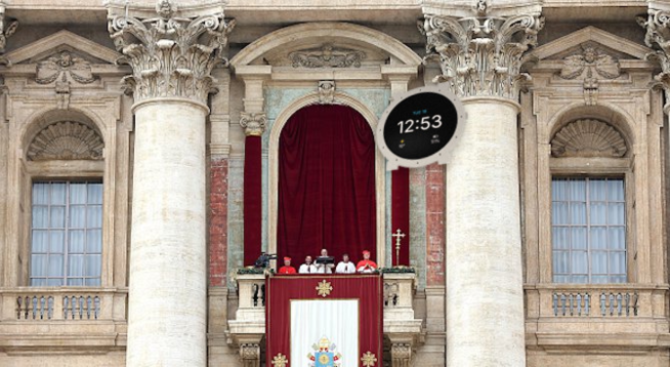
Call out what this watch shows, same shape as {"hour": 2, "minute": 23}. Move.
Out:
{"hour": 12, "minute": 53}
